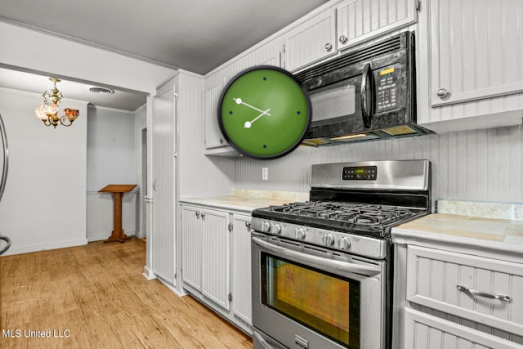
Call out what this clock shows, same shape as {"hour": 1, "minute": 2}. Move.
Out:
{"hour": 7, "minute": 49}
